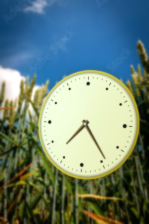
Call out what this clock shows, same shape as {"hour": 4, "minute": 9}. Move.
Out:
{"hour": 7, "minute": 24}
